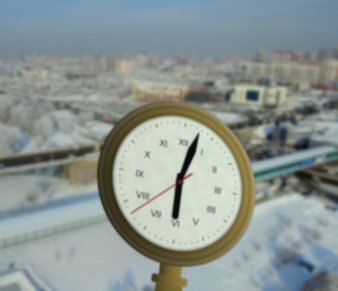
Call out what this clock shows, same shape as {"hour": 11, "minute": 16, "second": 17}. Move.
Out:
{"hour": 6, "minute": 2, "second": 38}
